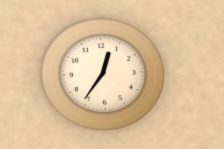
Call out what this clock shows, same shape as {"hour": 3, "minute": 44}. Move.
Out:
{"hour": 12, "minute": 36}
